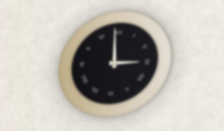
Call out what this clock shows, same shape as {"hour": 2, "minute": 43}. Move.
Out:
{"hour": 2, "minute": 59}
